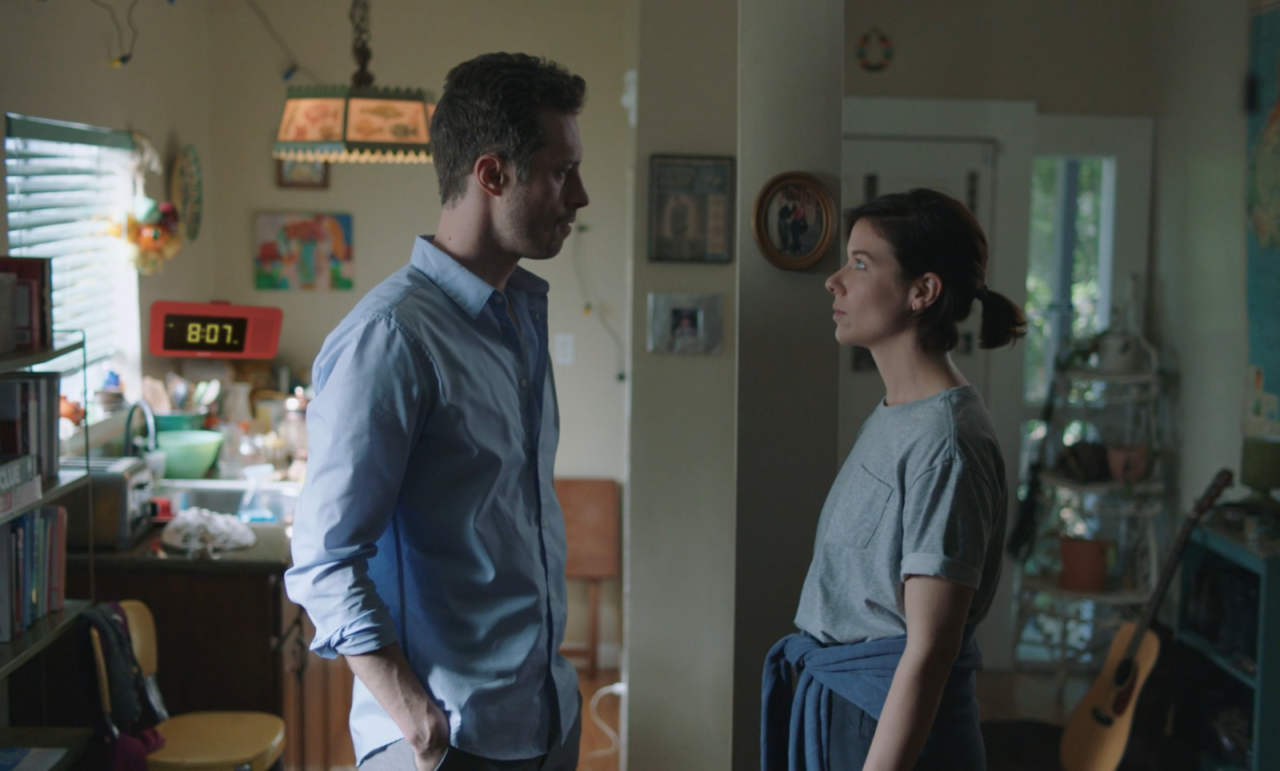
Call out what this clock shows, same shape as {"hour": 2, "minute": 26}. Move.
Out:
{"hour": 8, "minute": 7}
